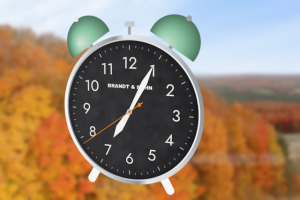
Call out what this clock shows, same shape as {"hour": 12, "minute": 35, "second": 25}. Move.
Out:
{"hour": 7, "minute": 4, "second": 39}
